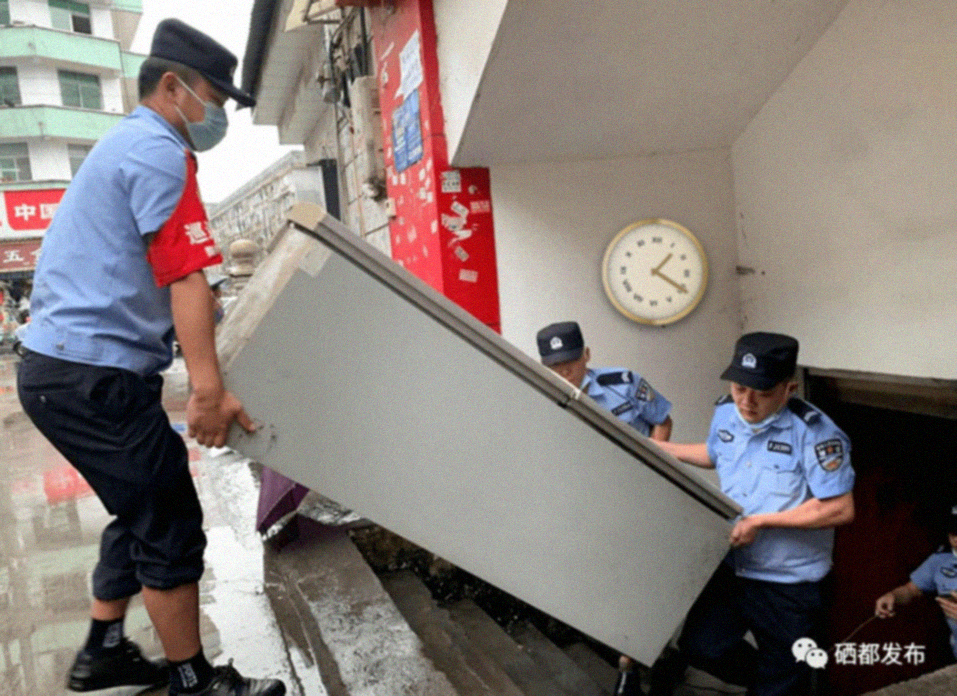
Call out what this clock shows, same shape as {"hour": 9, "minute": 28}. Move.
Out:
{"hour": 1, "minute": 20}
